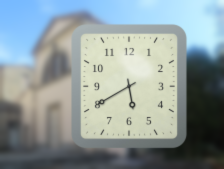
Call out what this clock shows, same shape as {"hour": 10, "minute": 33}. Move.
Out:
{"hour": 5, "minute": 40}
